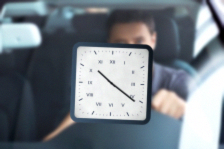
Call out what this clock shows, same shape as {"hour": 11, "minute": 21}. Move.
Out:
{"hour": 10, "minute": 21}
